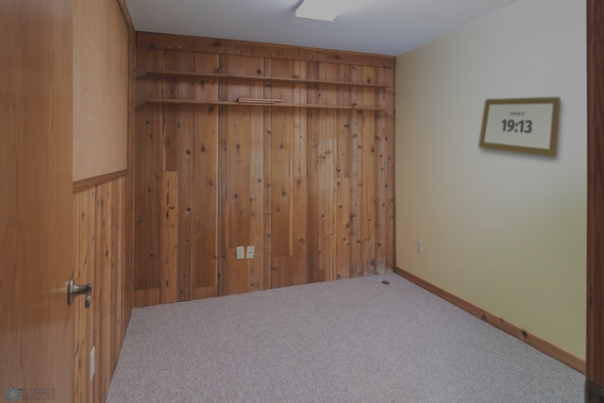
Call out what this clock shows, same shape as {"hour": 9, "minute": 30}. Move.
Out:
{"hour": 19, "minute": 13}
